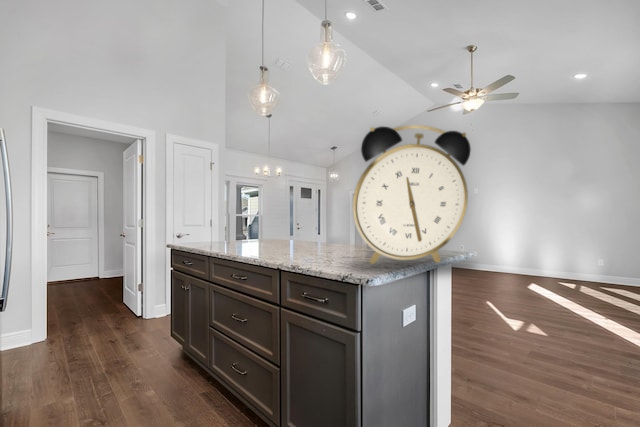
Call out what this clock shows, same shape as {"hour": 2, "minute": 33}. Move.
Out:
{"hour": 11, "minute": 27}
